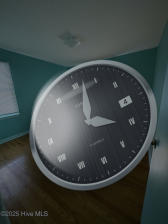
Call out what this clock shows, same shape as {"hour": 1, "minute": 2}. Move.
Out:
{"hour": 4, "minute": 2}
